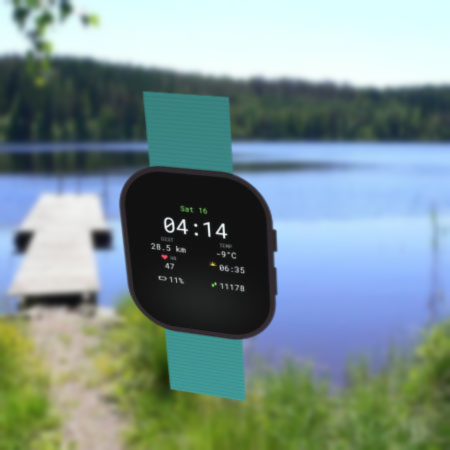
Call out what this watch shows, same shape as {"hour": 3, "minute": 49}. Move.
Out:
{"hour": 4, "minute": 14}
